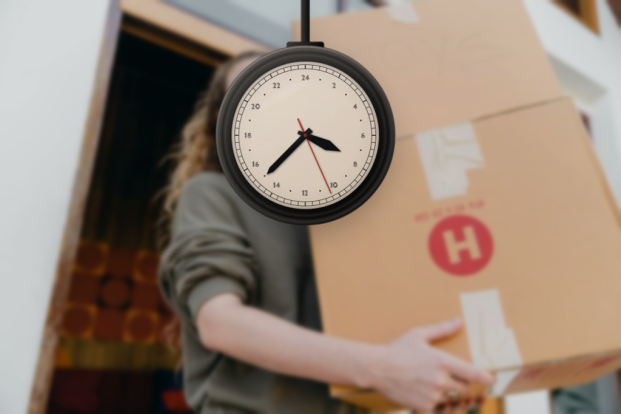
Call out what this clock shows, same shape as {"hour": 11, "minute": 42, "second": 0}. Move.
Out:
{"hour": 7, "minute": 37, "second": 26}
